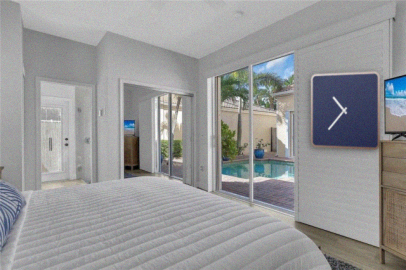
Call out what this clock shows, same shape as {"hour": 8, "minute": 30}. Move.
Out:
{"hour": 10, "minute": 37}
